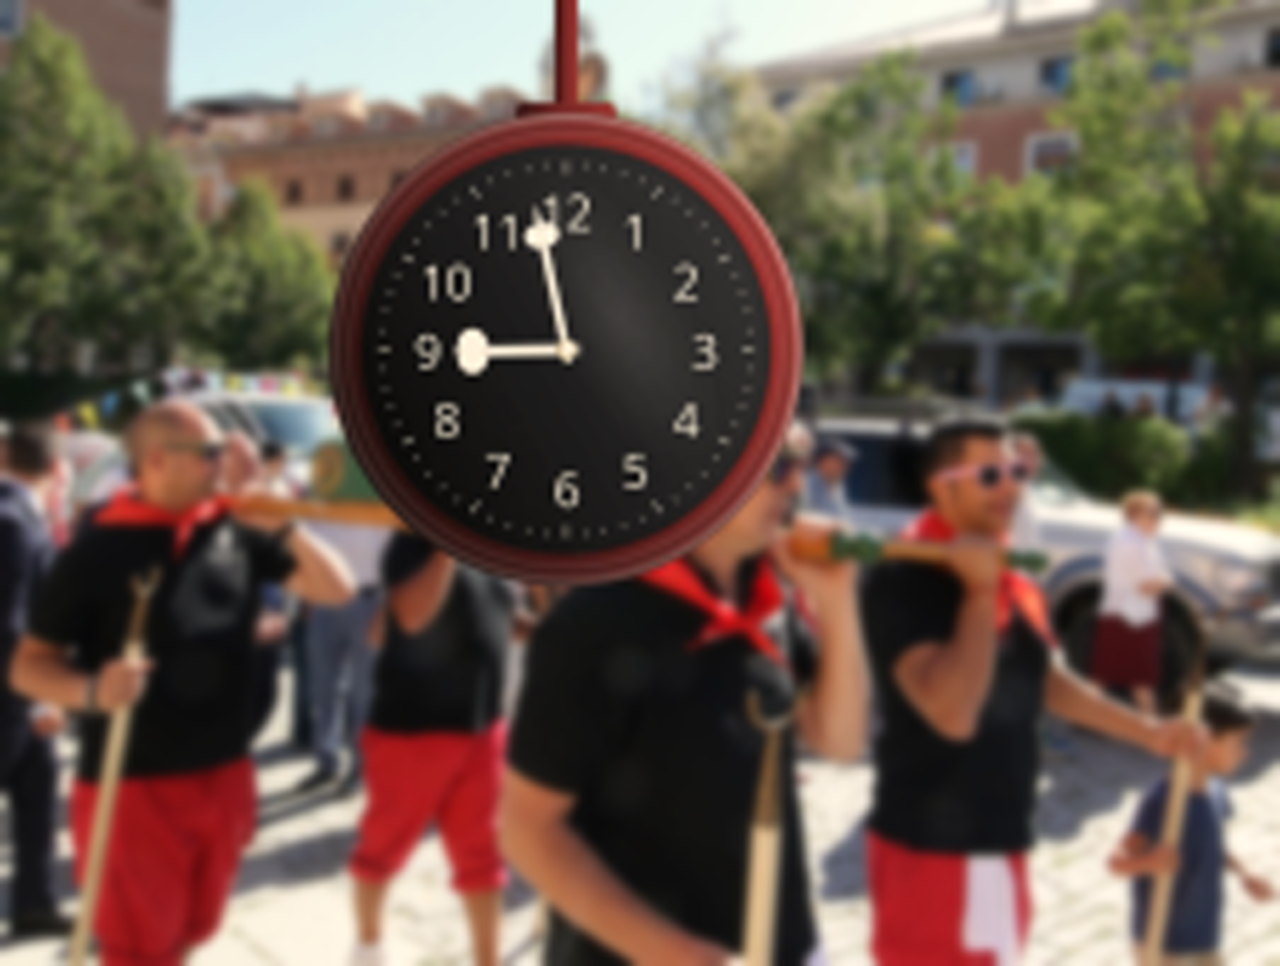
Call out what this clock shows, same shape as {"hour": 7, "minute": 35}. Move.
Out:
{"hour": 8, "minute": 58}
